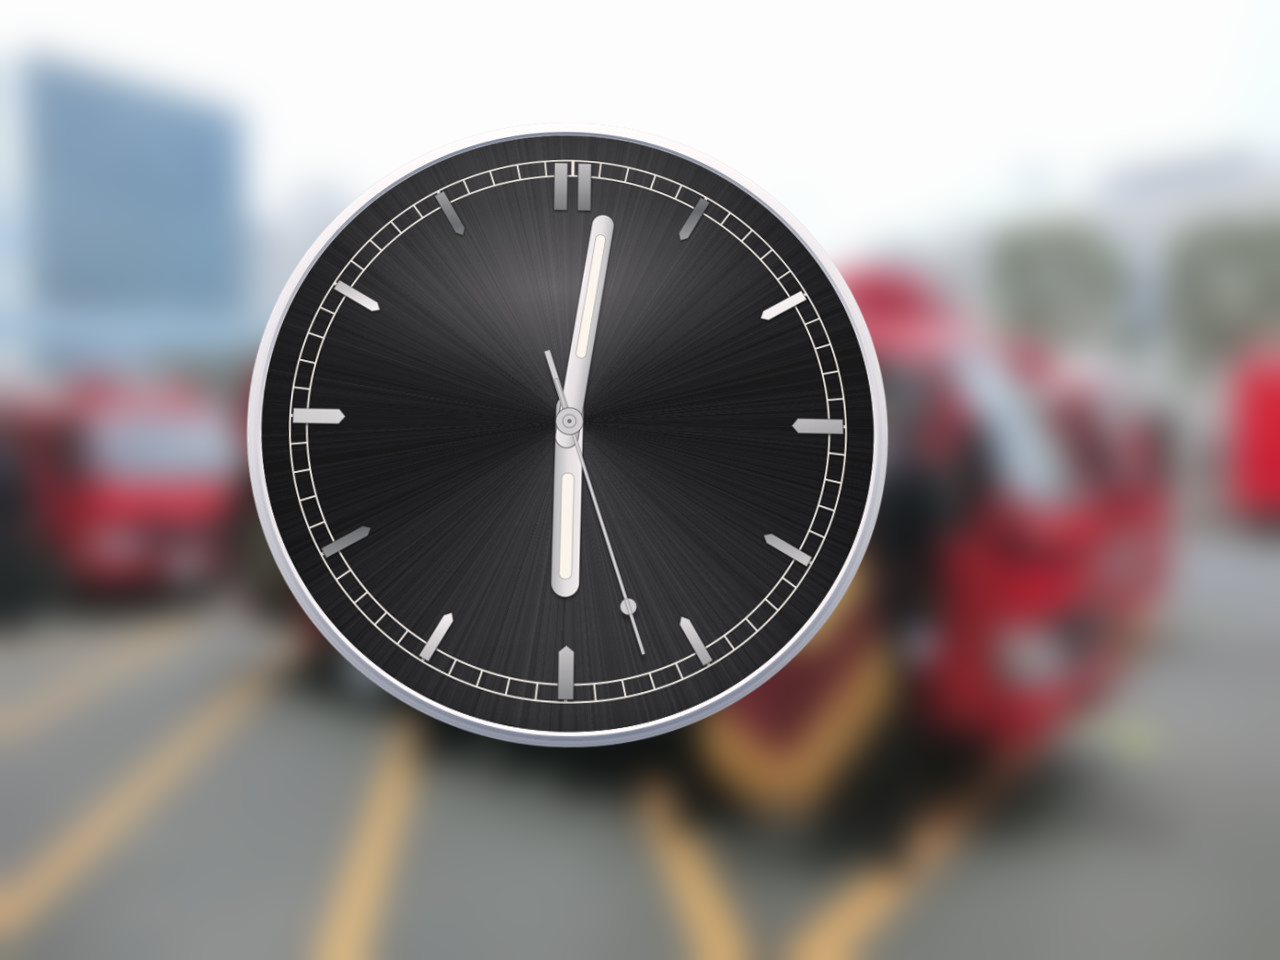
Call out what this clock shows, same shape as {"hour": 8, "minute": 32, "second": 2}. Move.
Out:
{"hour": 6, "minute": 1, "second": 27}
